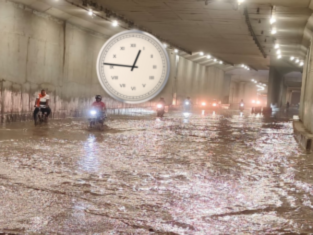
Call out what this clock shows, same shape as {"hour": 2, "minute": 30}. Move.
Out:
{"hour": 12, "minute": 46}
